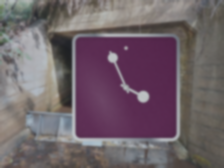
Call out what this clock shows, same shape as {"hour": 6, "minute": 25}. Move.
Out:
{"hour": 3, "minute": 56}
